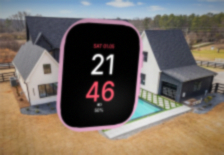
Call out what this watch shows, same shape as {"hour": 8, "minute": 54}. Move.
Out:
{"hour": 21, "minute": 46}
